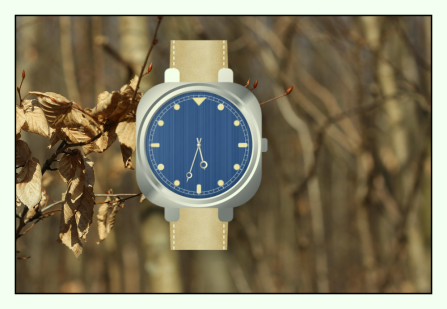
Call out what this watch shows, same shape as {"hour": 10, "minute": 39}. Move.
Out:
{"hour": 5, "minute": 33}
